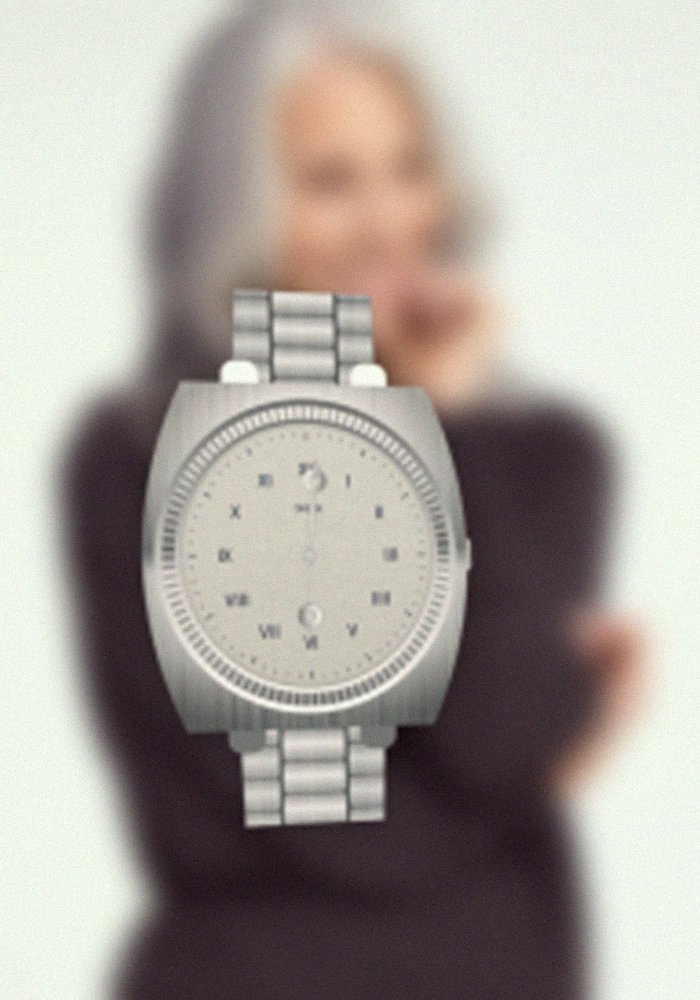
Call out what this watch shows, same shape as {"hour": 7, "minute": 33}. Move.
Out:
{"hour": 6, "minute": 1}
